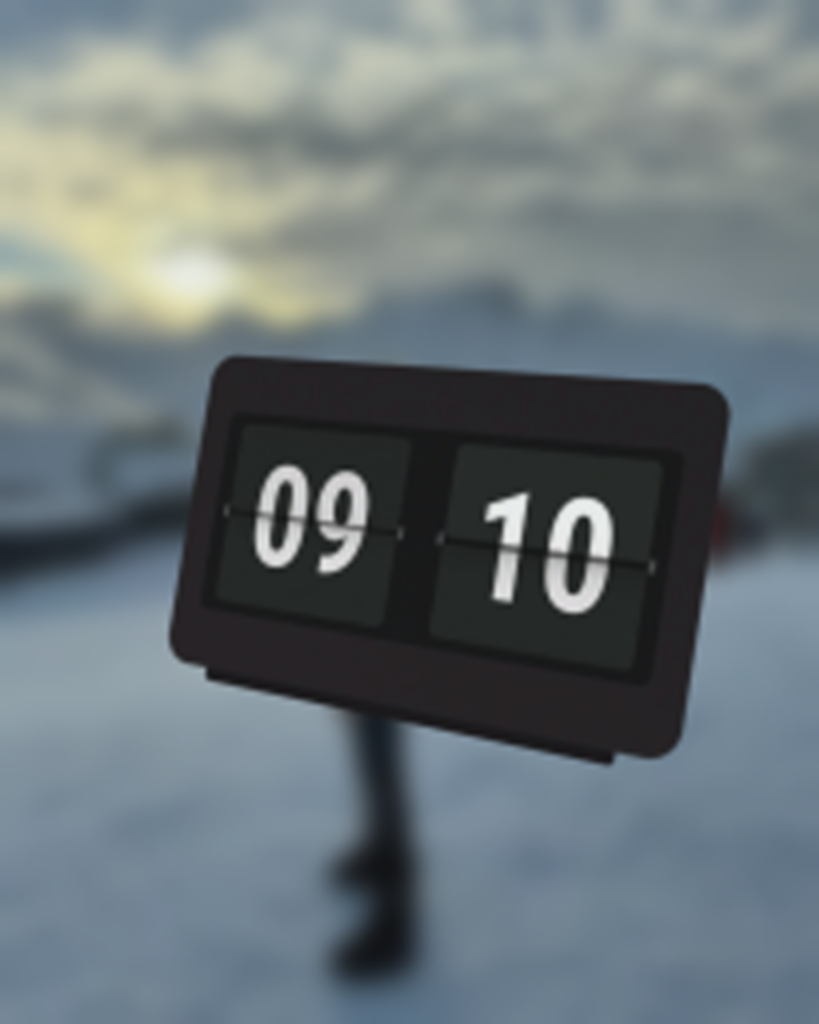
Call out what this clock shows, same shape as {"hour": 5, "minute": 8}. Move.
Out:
{"hour": 9, "minute": 10}
